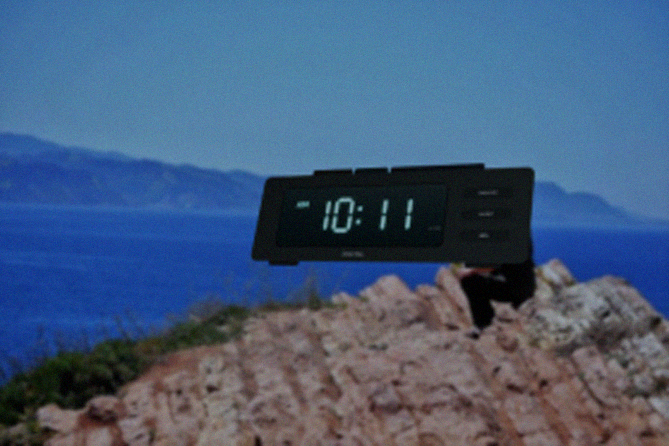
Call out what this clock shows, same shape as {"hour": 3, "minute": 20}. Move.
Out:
{"hour": 10, "minute": 11}
